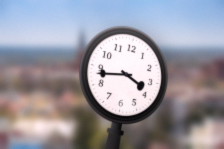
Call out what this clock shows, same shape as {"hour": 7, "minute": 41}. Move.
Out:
{"hour": 3, "minute": 43}
